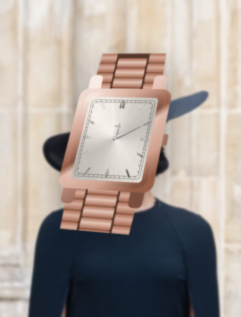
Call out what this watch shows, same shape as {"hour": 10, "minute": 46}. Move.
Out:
{"hour": 12, "minute": 10}
